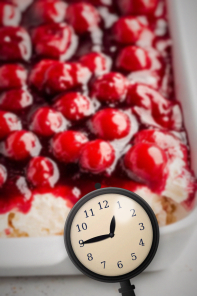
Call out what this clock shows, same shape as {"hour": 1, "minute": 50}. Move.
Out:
{"hour": 12, "minute": 45}
